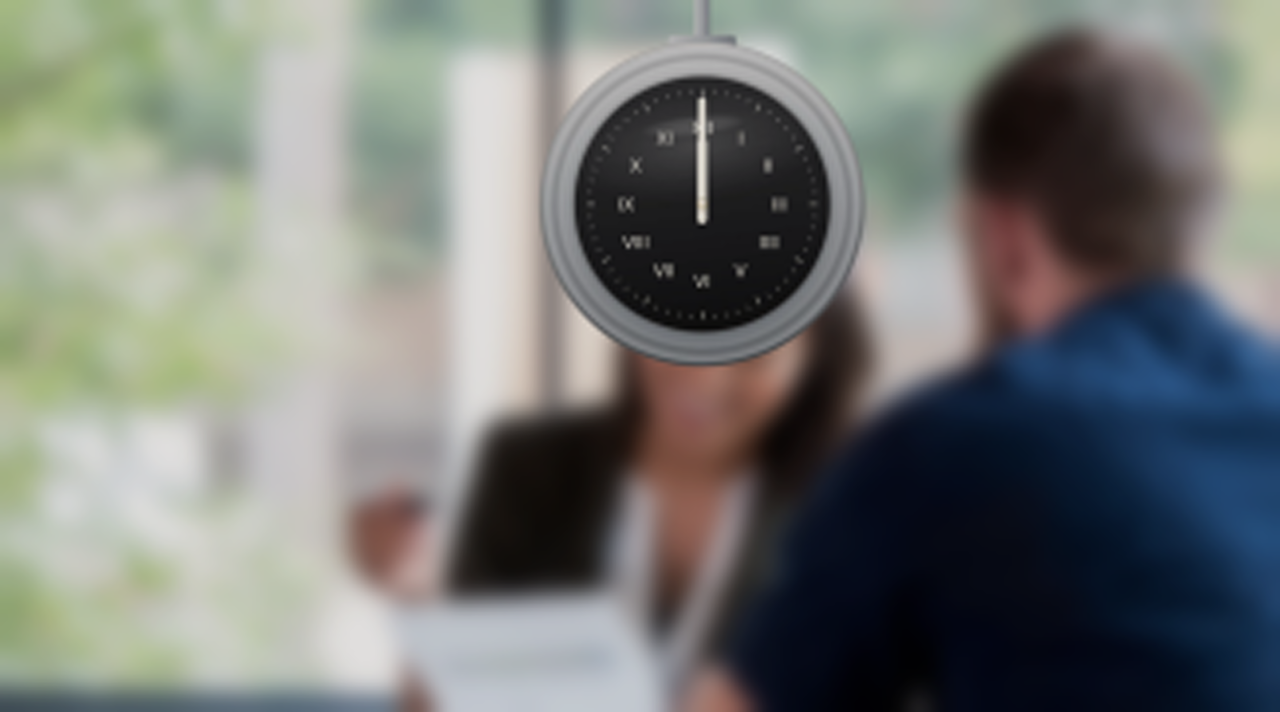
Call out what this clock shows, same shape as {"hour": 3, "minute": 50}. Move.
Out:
{"hour": 12, "minute": 0}
